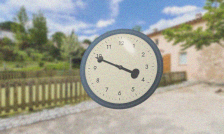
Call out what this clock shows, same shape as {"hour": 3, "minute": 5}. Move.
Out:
{"hour": 3, "minute": 49}
